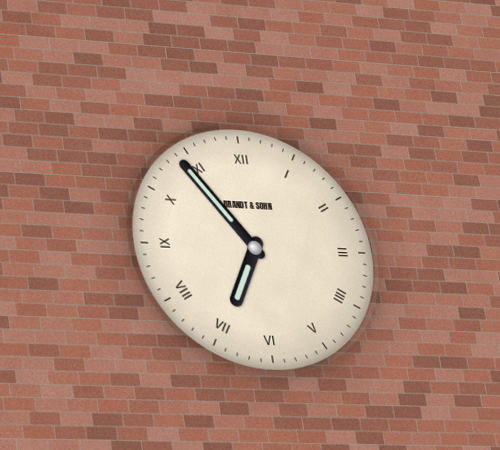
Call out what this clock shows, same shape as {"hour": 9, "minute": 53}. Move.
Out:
{"hour": 6, "minute": 54}
